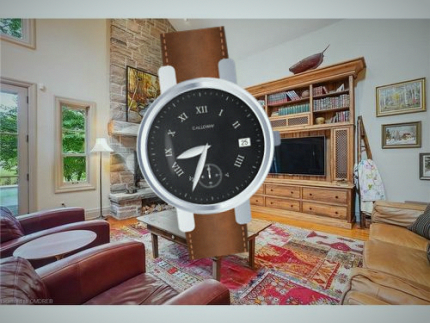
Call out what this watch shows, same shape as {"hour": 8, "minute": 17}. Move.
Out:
{"hour": 8, "minute": 34}
